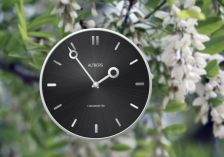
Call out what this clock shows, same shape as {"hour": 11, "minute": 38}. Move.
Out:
{"hour": 1, "minute": 54}
